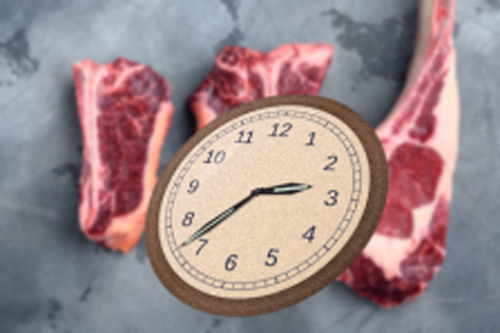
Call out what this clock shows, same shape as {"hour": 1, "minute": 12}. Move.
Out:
{"hour": 2, "minute": 37}
